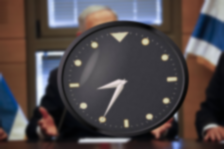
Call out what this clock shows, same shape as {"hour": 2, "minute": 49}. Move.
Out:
{"hour": 8, "minute": 35}
